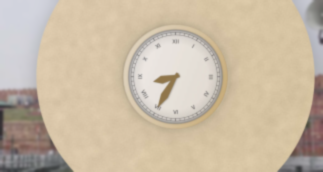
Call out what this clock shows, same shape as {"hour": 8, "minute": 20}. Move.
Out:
{"hour": 8, "minute": 35}
